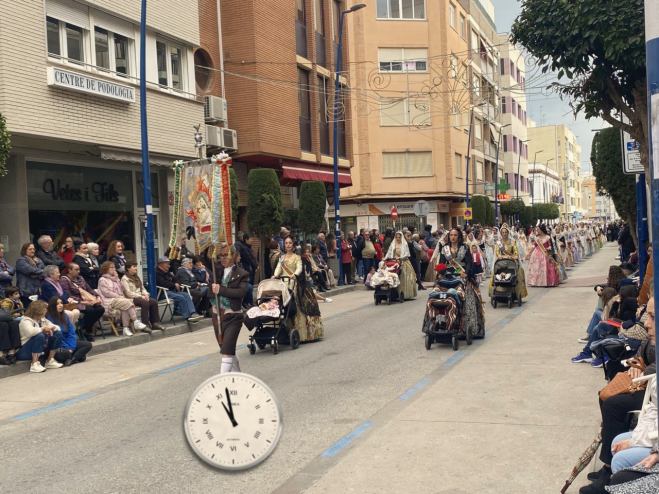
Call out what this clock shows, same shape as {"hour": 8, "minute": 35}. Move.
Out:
{"hour": 10, "minute": 58}
